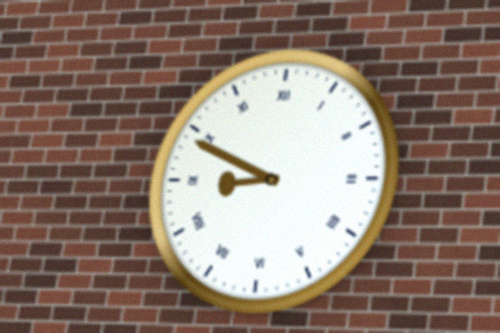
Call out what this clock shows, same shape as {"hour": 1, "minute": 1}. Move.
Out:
{"hour": 8, "minute": 49}
